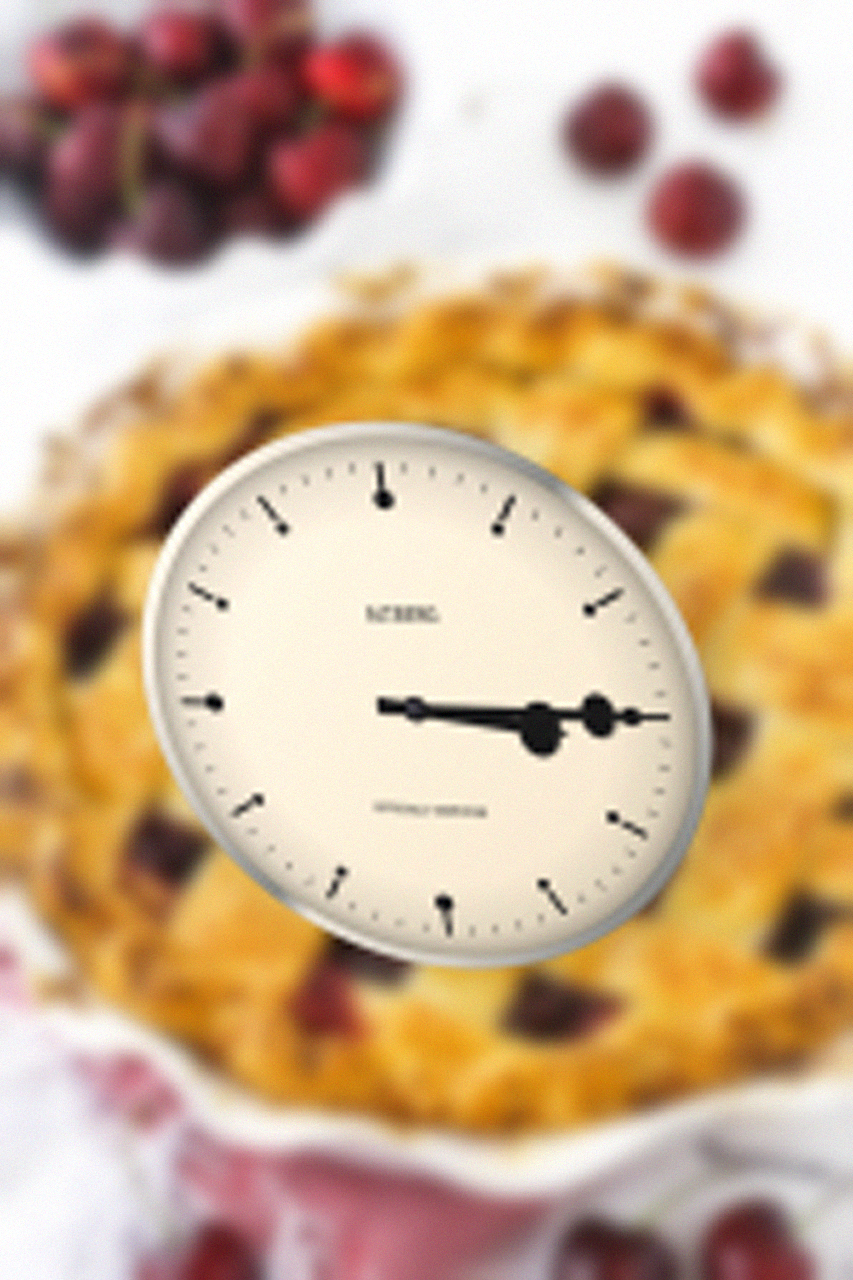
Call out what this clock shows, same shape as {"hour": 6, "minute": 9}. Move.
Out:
{"hour": 3, "minute": 15}
